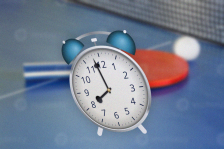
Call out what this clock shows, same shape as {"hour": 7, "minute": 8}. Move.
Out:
{"hour": 7, "minute": 58}
